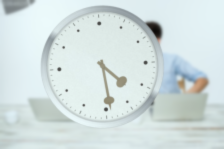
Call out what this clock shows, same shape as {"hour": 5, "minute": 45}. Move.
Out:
{"hour": 4, "minute": 29}
